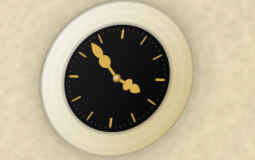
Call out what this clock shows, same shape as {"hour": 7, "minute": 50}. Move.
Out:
{"hour": 3, "minute": 53}
